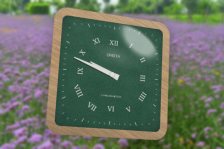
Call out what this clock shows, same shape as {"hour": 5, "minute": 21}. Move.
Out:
{"hour": 9, "minute": 48}
